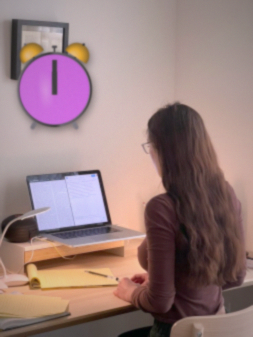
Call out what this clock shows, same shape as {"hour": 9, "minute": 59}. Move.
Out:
{"hour": 12, "minute": 0}
